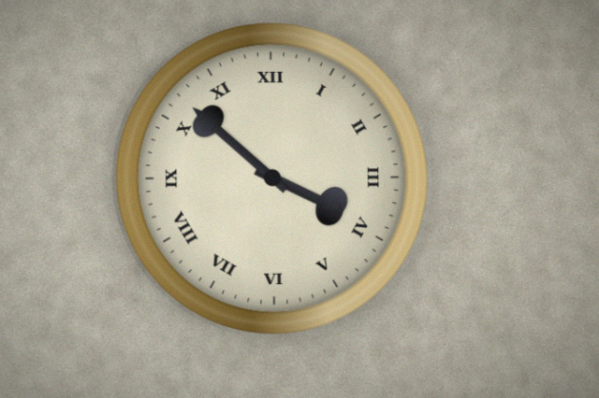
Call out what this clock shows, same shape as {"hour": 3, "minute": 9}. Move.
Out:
{"hour": 3, "minute": 52}
